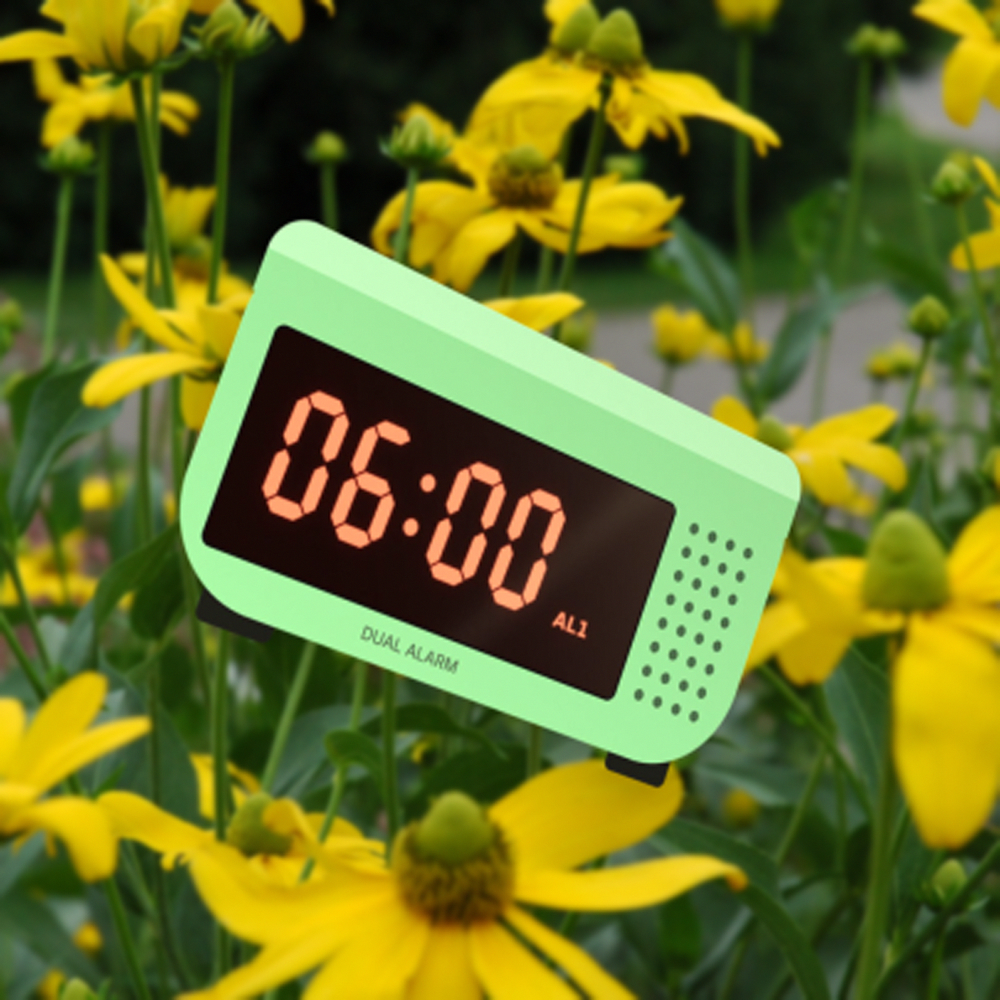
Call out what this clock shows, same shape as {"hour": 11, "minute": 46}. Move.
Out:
{"hour": 6, "minute": 0}
